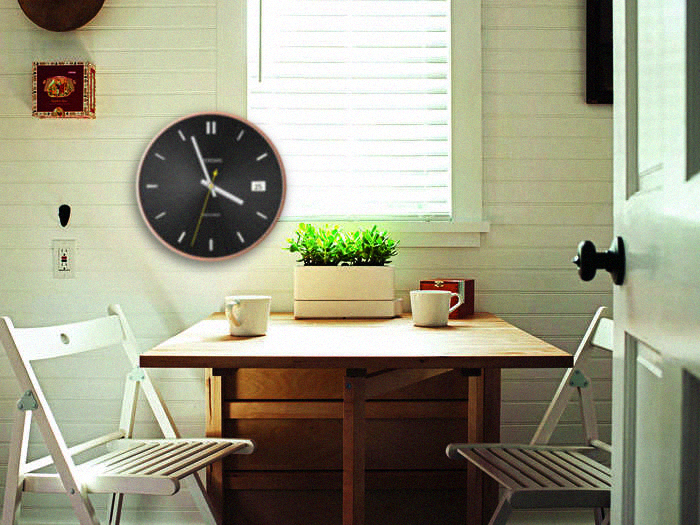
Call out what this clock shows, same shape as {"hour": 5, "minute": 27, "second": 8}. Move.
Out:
{"hour": 3, "minute": 56, "second": 33}
